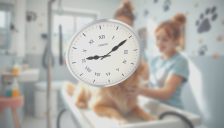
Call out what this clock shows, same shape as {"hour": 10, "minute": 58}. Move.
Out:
{"hour": 9, "minute": 10}
